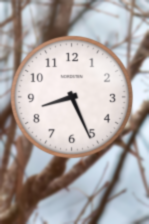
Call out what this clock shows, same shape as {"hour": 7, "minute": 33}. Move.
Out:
{"hour": 8, "minute": 26}
